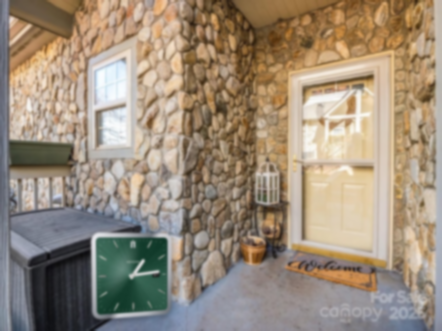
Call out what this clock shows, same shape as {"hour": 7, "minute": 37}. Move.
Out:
{"hour": 1, "minute": 14}
